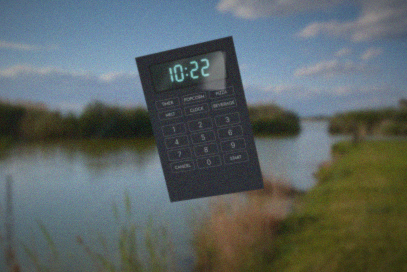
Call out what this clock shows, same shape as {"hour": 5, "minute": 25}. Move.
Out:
{"hour": 10, "minute": 22}
